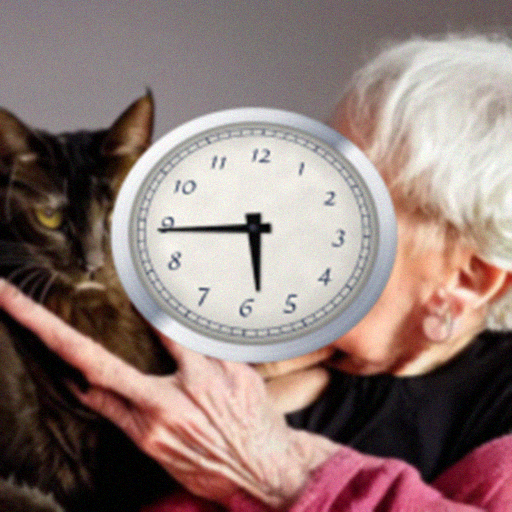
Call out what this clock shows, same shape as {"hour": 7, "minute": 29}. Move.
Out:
{"hour": 5, "minute": 44}
